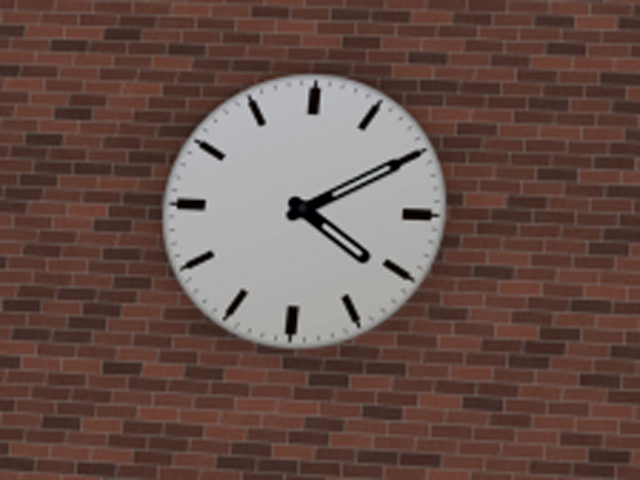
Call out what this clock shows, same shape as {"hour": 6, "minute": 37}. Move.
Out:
{"hour": 4, "minute": 10}
